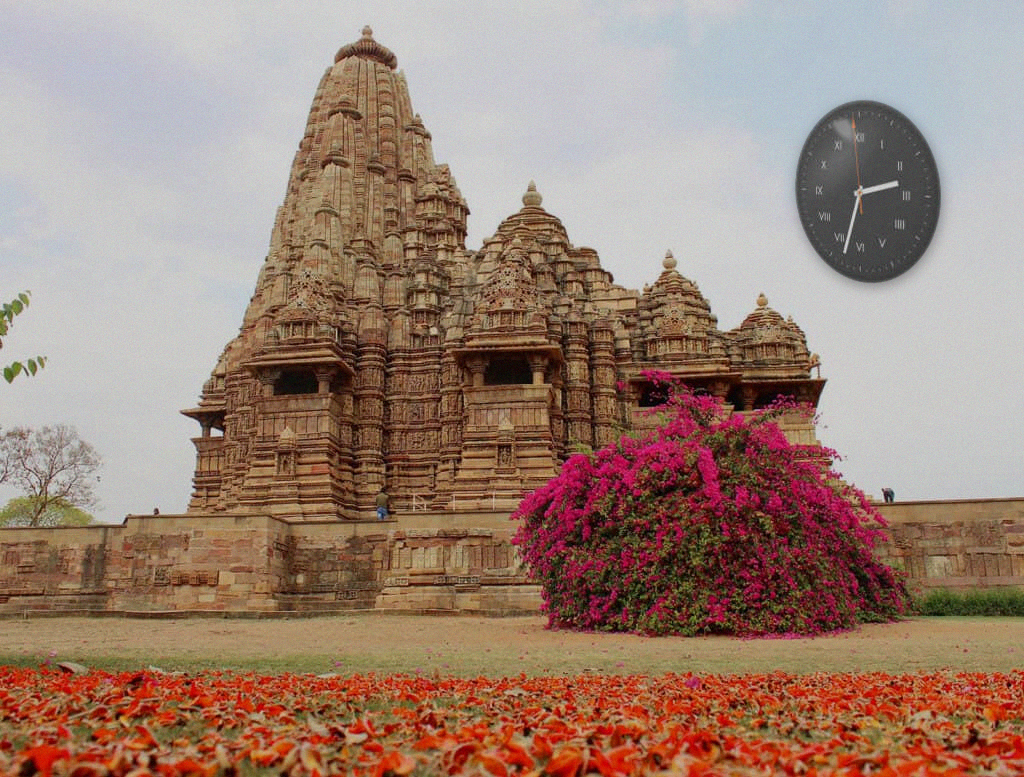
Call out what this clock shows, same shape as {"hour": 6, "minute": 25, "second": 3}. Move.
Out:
{"hour": 2, "minute": 32, "second": 59}
